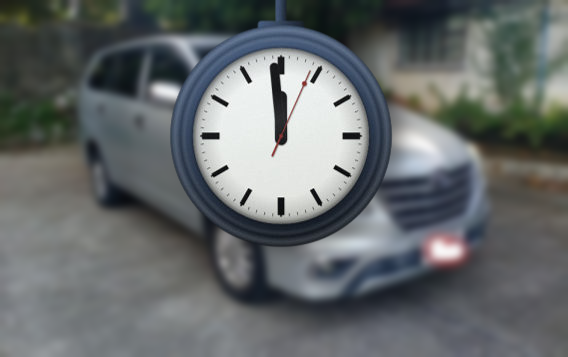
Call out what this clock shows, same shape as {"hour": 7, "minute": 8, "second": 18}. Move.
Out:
{"hour": 11, "minute": 59, "second": 4}
